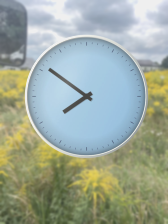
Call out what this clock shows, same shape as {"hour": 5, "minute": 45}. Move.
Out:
{"hour": 7, "minute": 51}
